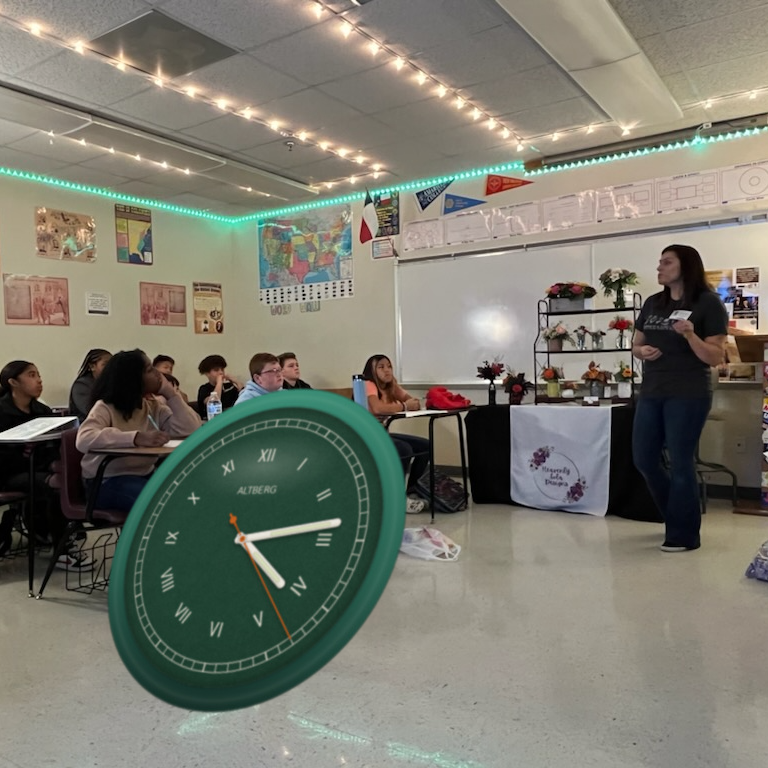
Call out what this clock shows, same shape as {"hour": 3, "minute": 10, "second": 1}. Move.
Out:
{"hour": 4, "minute": 13, "second": 23}
